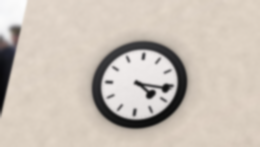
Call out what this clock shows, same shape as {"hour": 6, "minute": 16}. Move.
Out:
{"hour": 4, "minute": 16}
